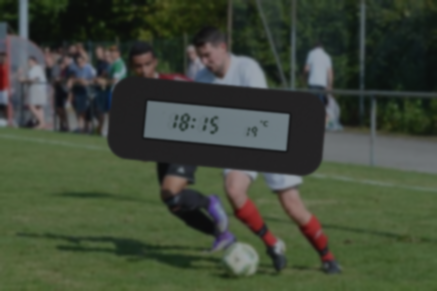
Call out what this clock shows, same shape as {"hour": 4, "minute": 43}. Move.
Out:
{"hour": 18, "minute": 15}
